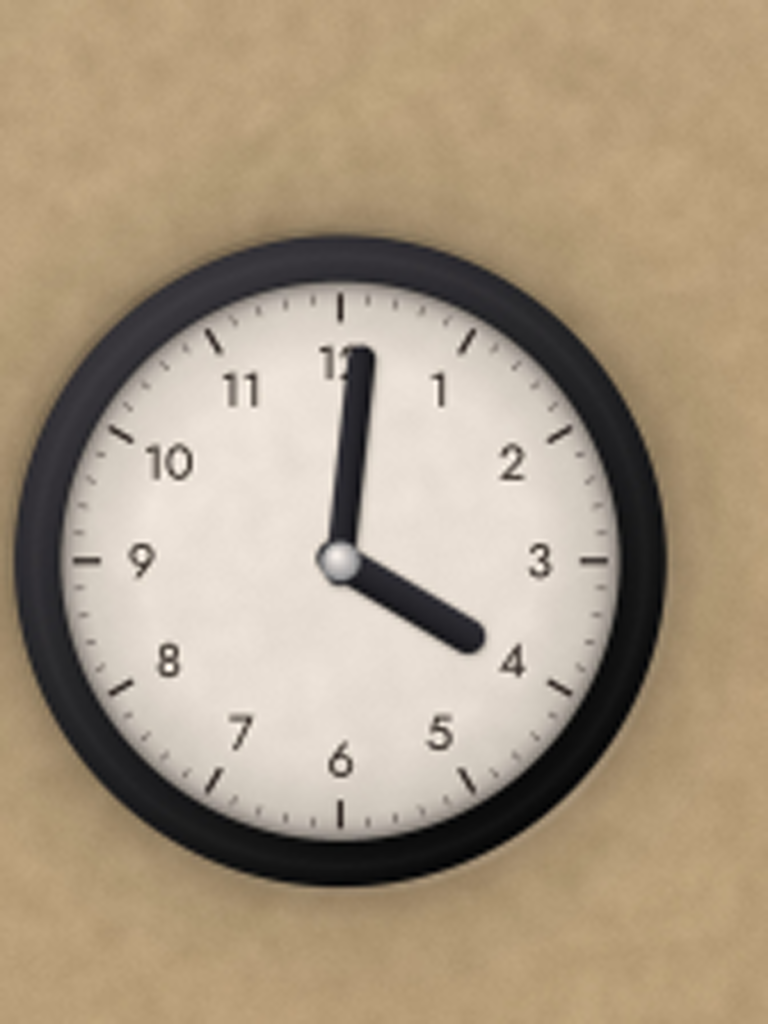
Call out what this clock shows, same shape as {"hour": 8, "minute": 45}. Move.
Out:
{"hour": 4, "minute": 1}
